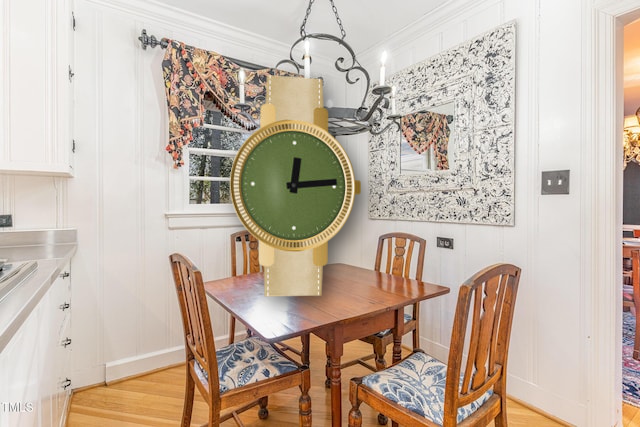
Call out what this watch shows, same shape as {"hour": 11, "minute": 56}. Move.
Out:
{"hour": 12, "minute": 14}
